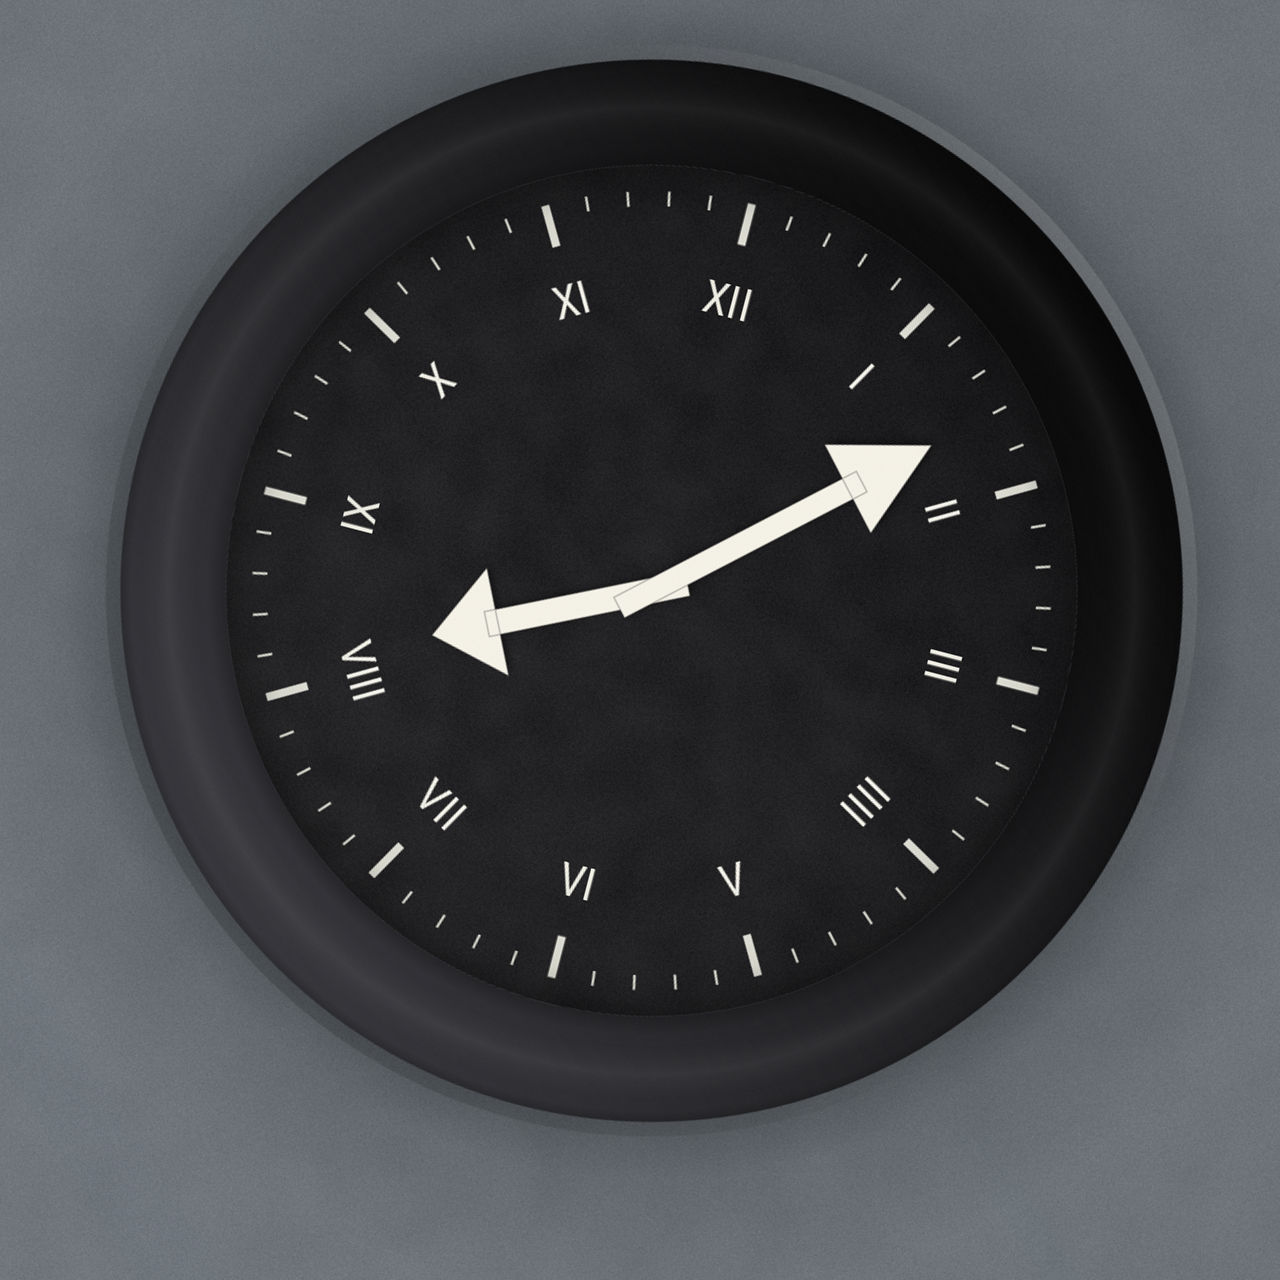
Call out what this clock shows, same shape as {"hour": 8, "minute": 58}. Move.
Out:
{"hour": 8, "minute": 8}
